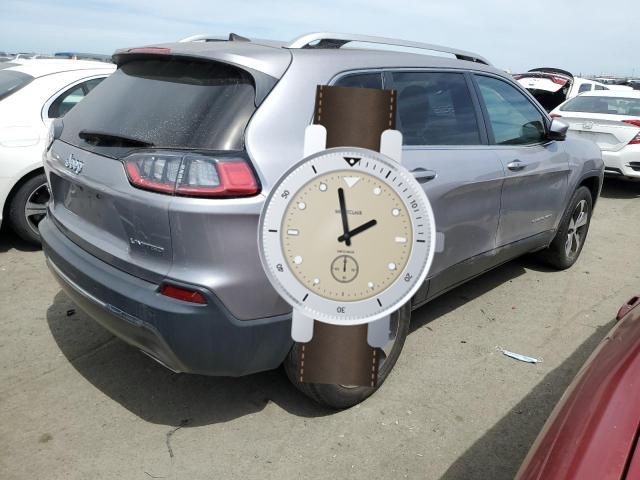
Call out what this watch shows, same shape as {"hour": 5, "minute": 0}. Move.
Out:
{"hour": 1, "minute": 58}
